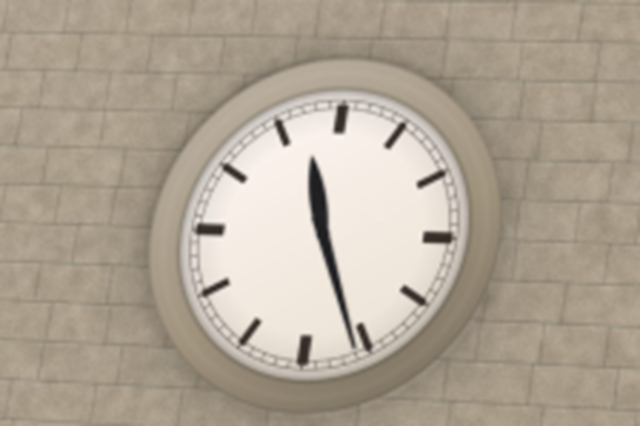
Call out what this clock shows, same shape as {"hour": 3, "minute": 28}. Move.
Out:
{"hour": 11, "minute": 26}
